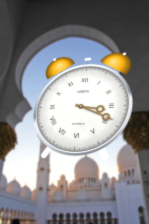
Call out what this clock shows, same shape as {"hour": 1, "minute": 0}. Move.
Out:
{"hour": 3, "minute": 19}
